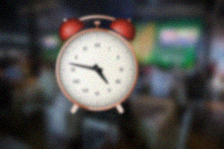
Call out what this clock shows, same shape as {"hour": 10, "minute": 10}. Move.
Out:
{"hour": 4, "minute": 47}
